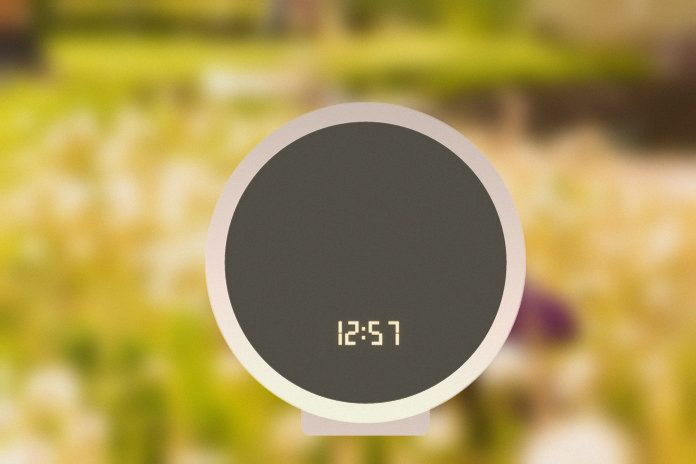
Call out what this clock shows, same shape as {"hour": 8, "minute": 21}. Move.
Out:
{"hour": 12, "minute": 57}
